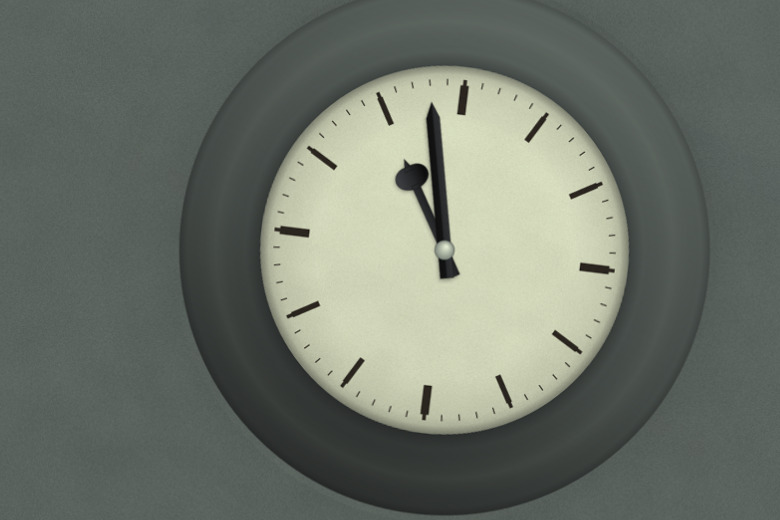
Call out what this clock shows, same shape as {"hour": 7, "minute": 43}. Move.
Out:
{"hour": 10, "minute": 58}
